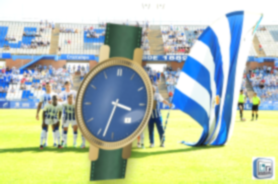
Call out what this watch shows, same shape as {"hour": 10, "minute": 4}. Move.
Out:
{"hour": 3, "minute": 33}
